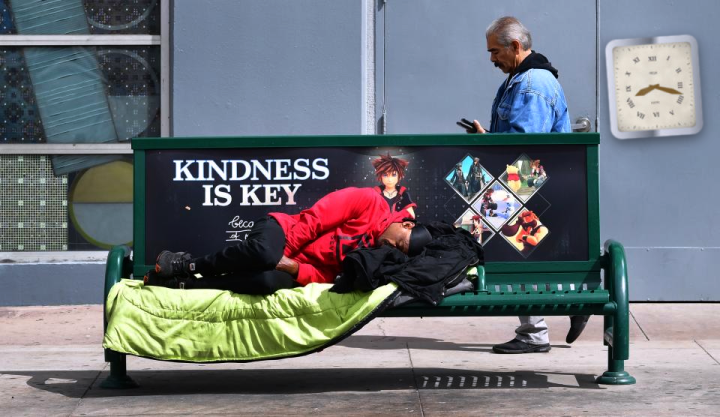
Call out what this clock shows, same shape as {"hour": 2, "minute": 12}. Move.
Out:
{"hour": 8, "minute": 18}
